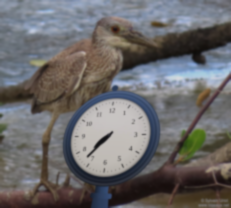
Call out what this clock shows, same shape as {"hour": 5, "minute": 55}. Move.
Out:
{"hour": 7, "minute": 37}
